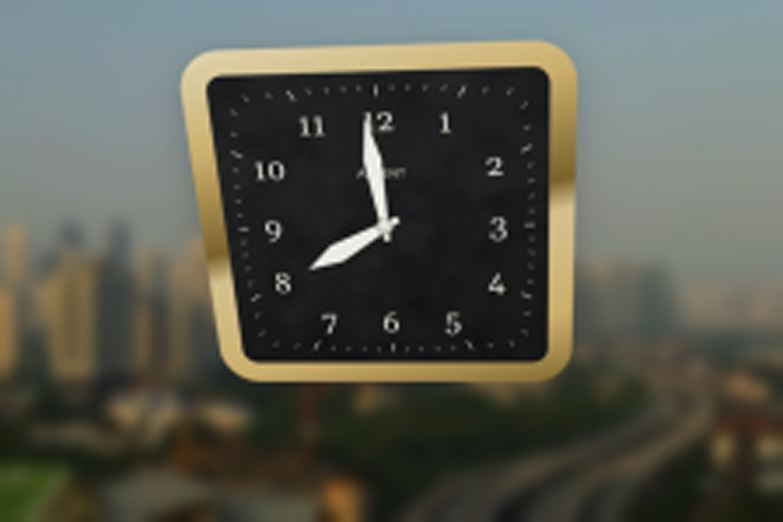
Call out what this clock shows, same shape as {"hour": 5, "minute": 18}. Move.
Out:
{"hour": 7, "minute": 59}
